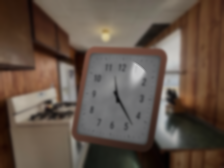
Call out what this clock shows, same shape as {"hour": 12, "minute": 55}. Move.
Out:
{"hour": 11, "minute": 23}
